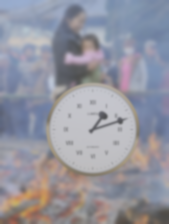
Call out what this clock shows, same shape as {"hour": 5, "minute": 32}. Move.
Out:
{"hour": 1, "minute": 12}
